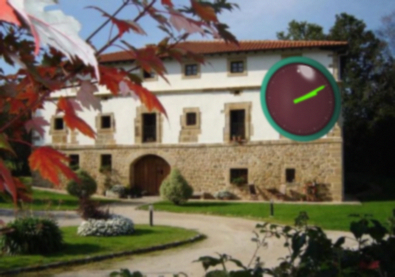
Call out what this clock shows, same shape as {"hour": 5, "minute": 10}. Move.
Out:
{"hour": 2, "minute": 10}
